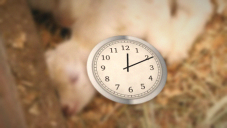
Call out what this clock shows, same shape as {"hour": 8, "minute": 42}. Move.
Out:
{"hour": 12, "minute": 11}
